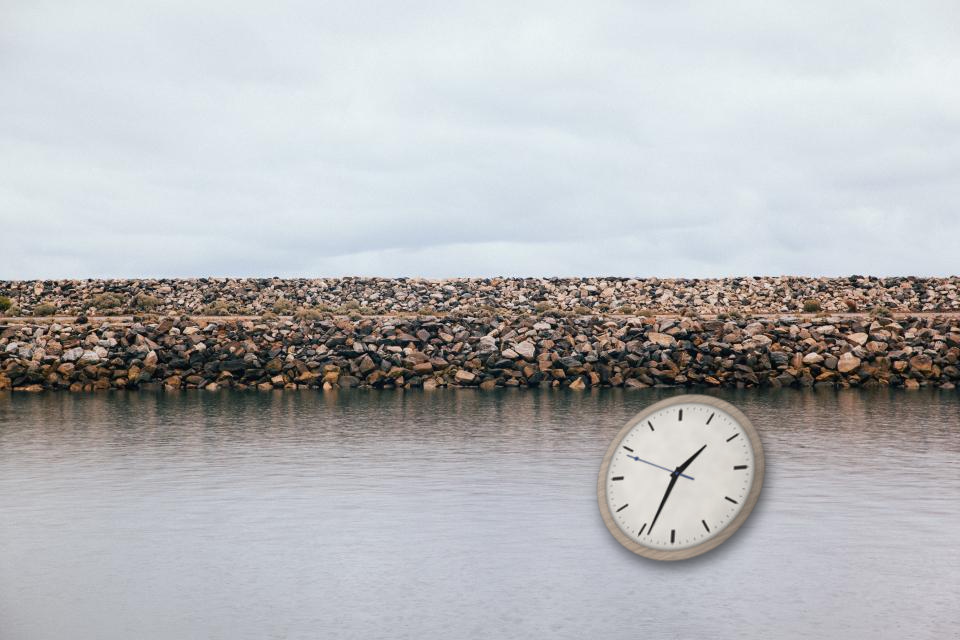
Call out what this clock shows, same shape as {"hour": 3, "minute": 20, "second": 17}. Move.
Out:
{"hour": 1, "minute": 33, "second": 49}
